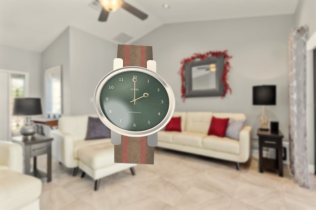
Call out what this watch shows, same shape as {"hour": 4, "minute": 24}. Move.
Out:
{"hour": 2, "minute": 0}
